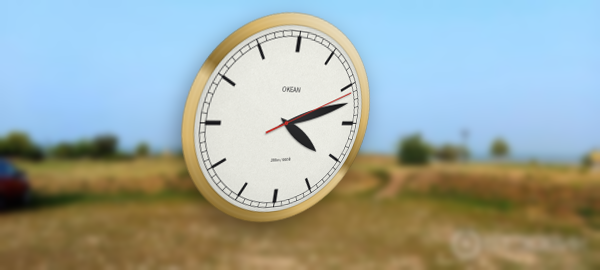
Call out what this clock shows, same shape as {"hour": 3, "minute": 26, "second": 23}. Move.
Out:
{"hour": 4, "minute": 12, "second": 11}
